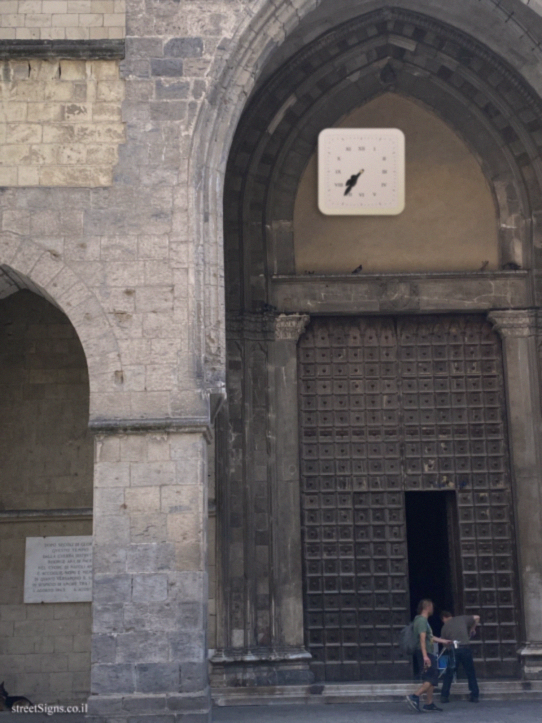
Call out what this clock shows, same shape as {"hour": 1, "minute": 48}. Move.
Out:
{"hour": 7, "minute": 36}
